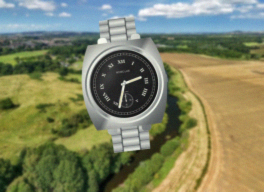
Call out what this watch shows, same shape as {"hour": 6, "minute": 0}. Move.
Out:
{"hour": 2, "minute": 33}
